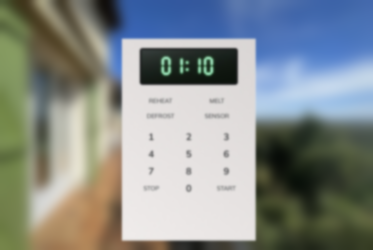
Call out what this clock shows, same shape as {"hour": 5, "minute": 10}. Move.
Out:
{"hour": 1, "minute": 10}
